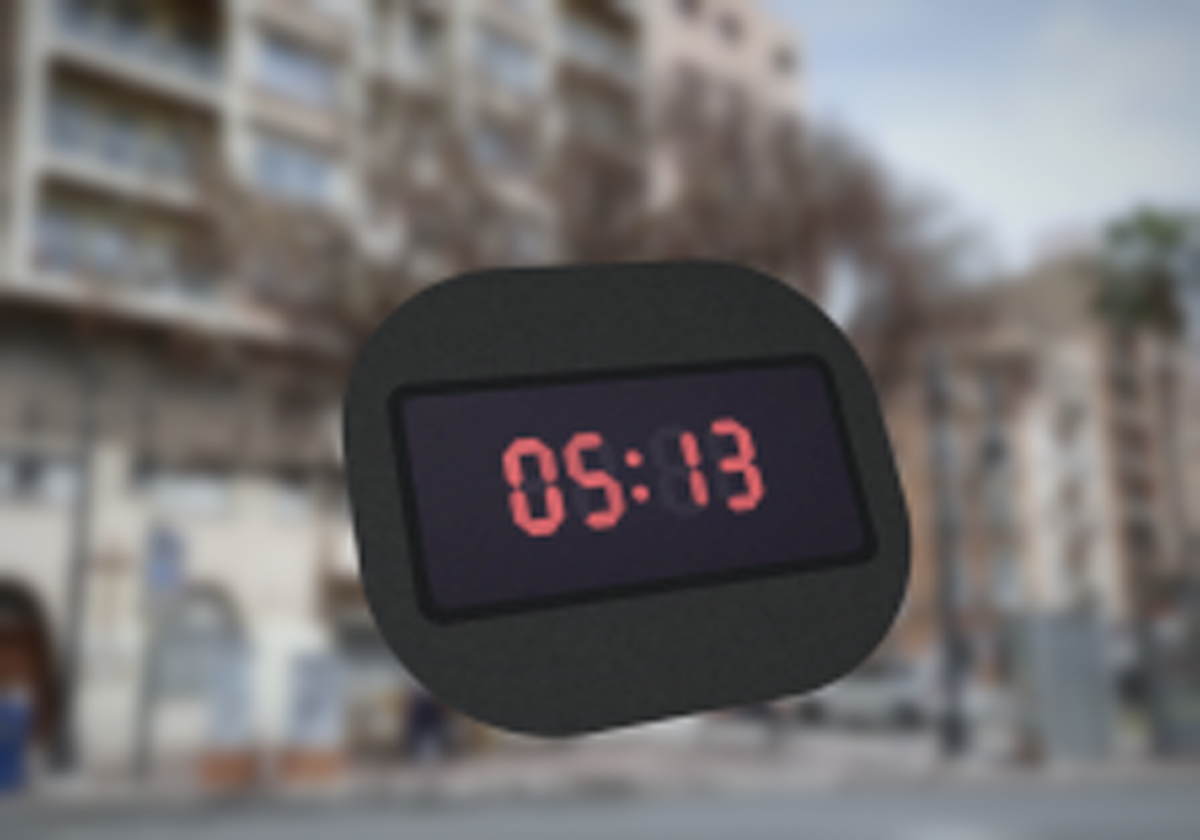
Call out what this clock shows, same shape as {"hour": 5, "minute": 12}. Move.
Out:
{"hour": 5, "minute": 13}
